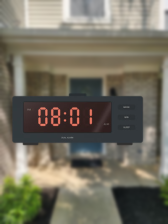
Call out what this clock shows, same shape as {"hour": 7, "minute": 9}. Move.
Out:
{"hour": 8, "minute": 1}
